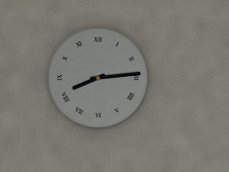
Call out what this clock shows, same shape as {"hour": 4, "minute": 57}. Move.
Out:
{"hour": 8, "minute": 14}
